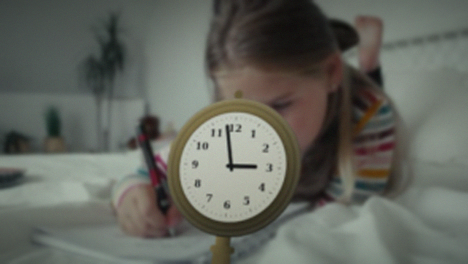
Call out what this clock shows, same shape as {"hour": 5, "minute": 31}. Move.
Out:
{"hour": 2, "minute": 58}
